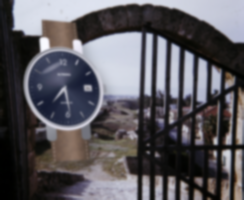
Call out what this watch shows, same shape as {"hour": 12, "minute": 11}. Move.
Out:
{"hour": 7, "minute": 29}
